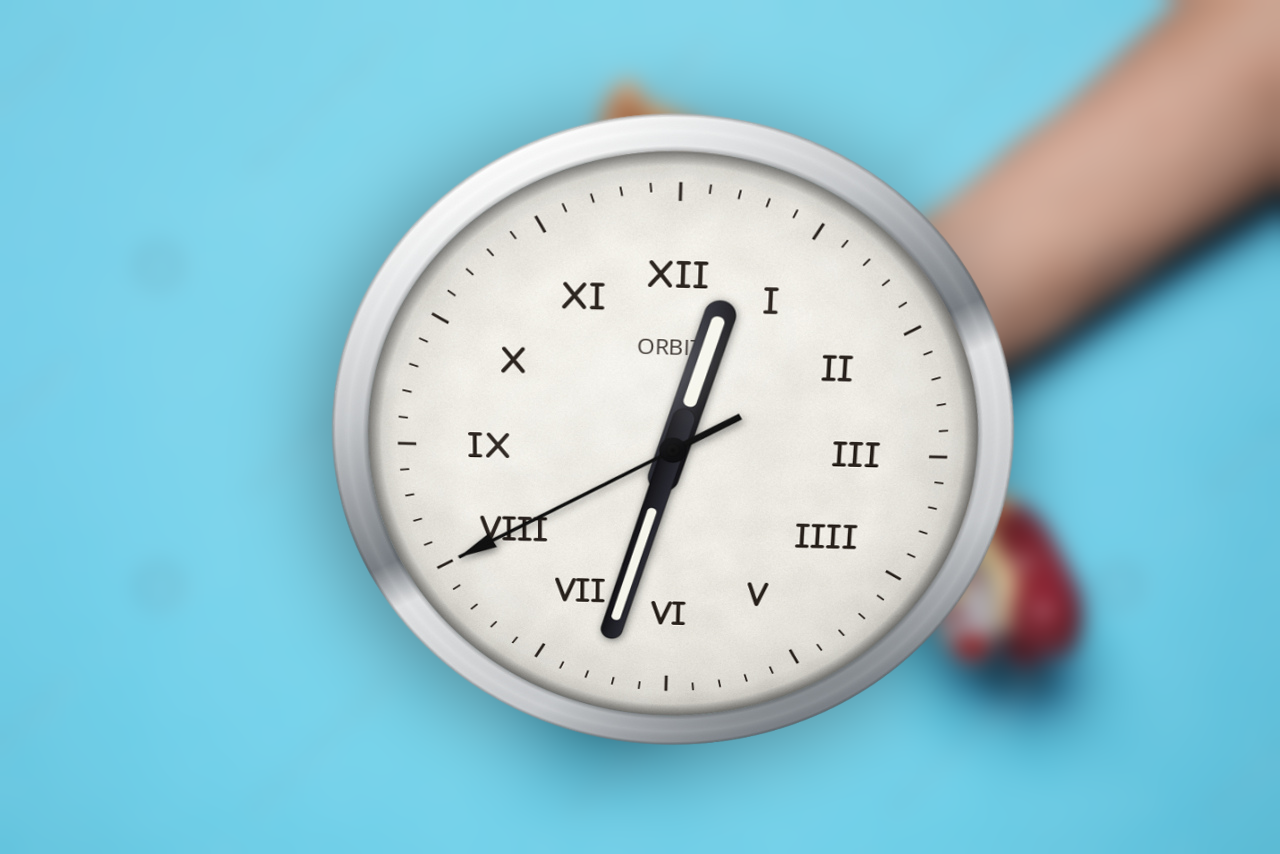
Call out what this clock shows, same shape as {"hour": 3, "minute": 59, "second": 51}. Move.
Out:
{"hour": 12, "minute": 32, "second": 40}
